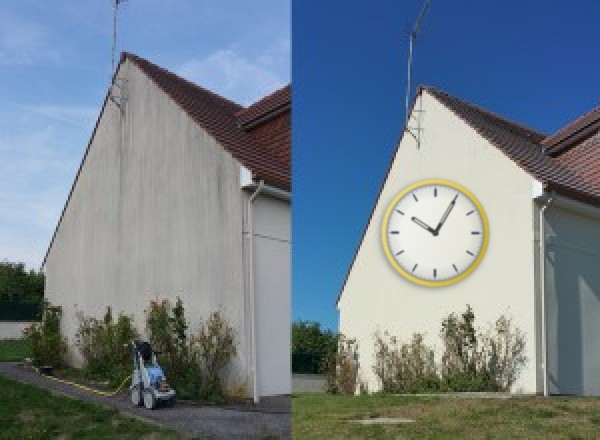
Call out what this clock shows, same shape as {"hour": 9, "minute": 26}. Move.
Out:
{"hour": 10, "minute": 5}
